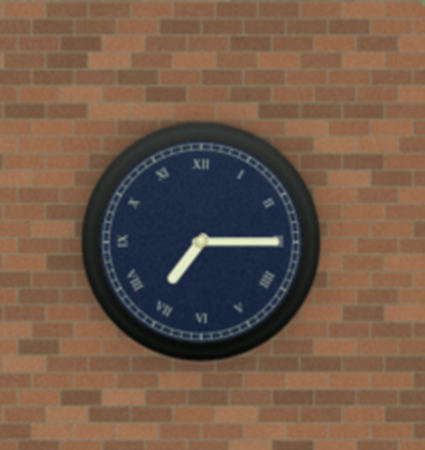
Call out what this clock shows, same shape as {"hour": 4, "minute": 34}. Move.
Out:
{"hour": 7, "minute": 15}
